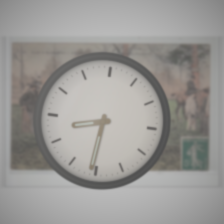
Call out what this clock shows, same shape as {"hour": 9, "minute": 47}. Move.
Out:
{"hour": 8, "minute": 31}
